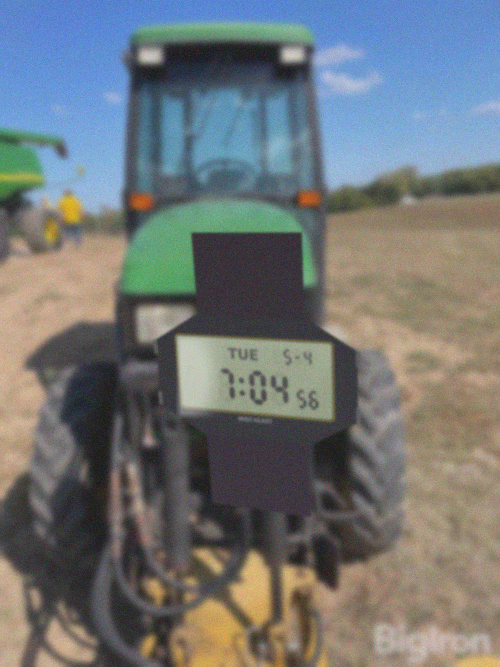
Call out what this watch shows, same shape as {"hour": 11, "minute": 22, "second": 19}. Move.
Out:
{"hour": 7, "minute": 4, "second": 56}
